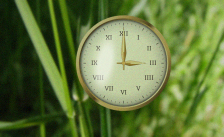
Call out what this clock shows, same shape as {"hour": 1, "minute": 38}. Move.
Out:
{"hour": 3, "minute": 0}
